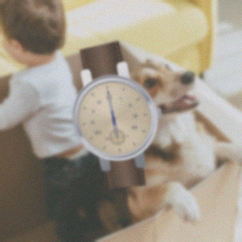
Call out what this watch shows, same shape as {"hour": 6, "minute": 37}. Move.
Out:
{"hour": 6, "minute": 0}
